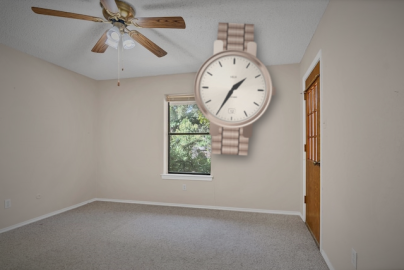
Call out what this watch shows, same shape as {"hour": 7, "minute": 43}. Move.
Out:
{"hour": 1, "minute": 35}
